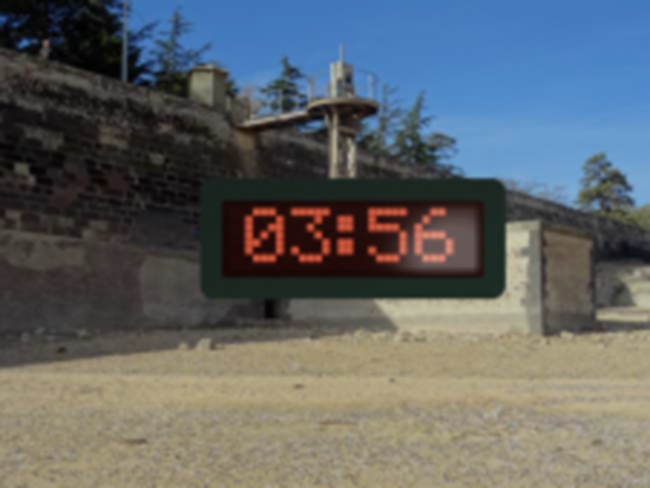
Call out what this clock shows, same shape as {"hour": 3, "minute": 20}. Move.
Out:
{"hour": 3, "minute": 56}
